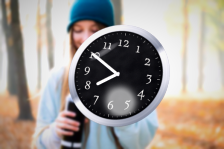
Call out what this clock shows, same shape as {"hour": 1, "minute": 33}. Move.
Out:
{"hour": 7, "minute": 50}
